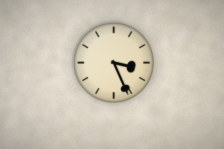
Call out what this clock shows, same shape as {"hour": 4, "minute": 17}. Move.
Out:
{"hour": 3, "minute": 26}
